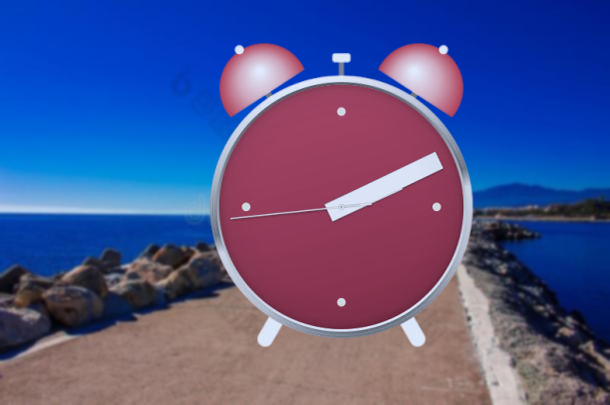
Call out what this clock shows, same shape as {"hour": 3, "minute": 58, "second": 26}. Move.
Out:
{"hour": 2, "minute": 10, "second": 44}
